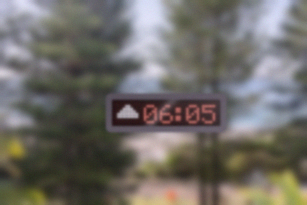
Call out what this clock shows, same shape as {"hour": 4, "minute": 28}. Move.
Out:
{"hour": 6, "minute": 5}
